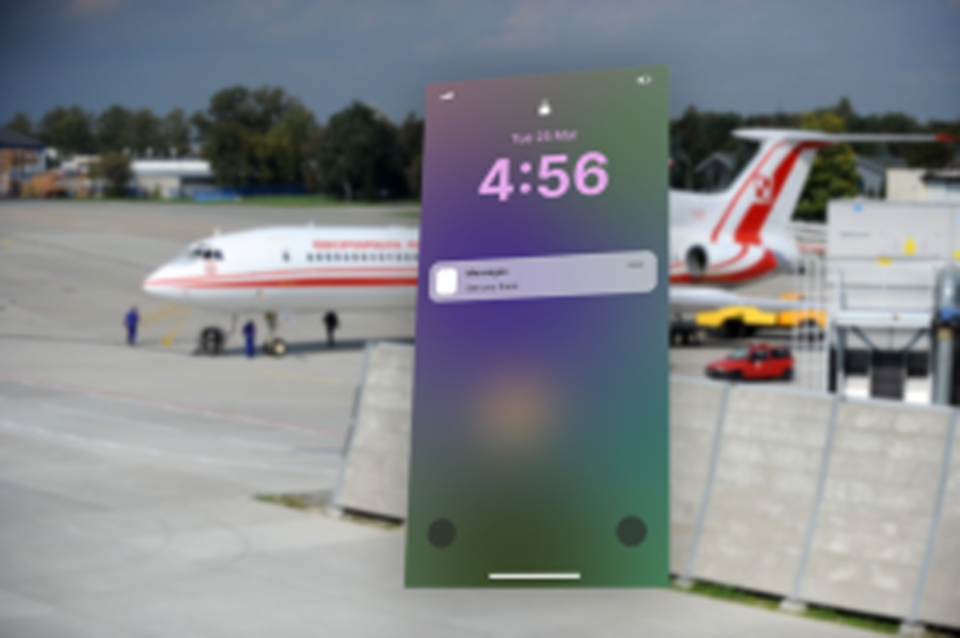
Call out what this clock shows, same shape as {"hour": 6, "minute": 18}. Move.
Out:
{"hour": 4, "minute": 56}
